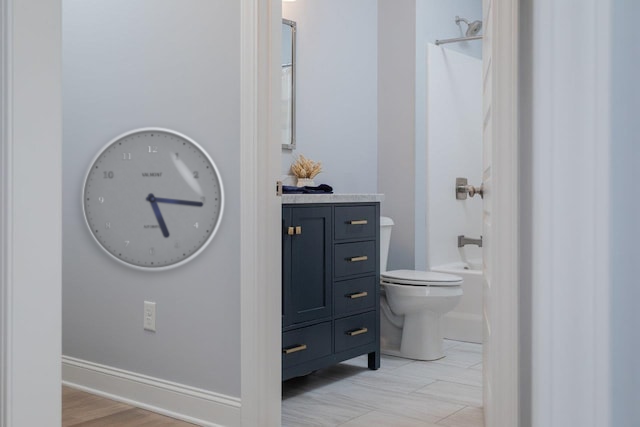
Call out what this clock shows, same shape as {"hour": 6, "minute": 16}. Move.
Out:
{"hour": 5, "minute": 16}
